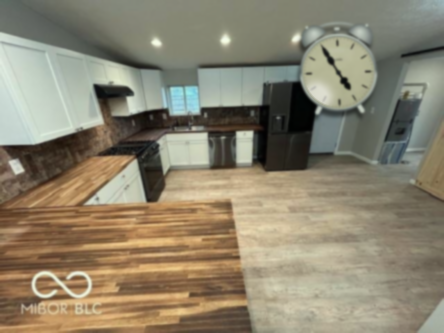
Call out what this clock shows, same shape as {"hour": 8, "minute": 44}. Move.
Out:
{"hour": 4, "minute": 55}
